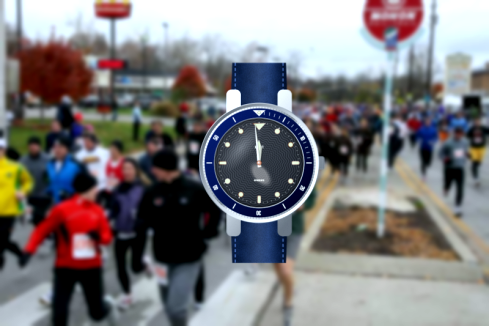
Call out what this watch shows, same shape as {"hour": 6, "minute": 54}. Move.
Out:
{"hour": 11, "minute": 59}
